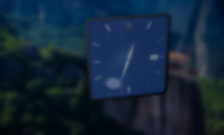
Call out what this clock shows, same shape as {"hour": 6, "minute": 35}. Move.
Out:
{"hour": 12, "minute": 33}
